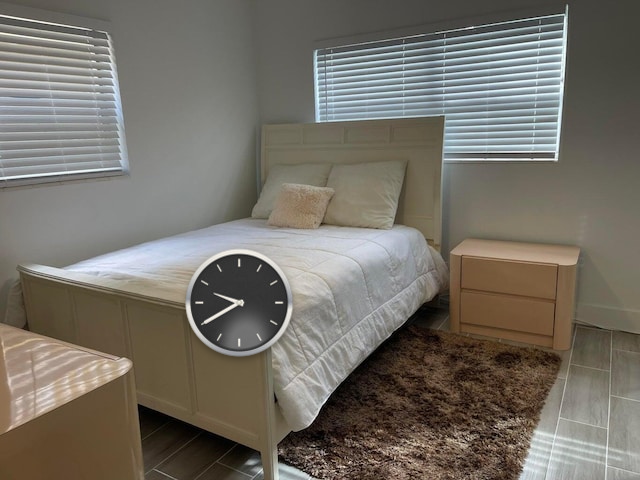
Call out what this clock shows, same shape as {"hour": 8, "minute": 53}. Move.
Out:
{"hour": 9, "minute": 40}
